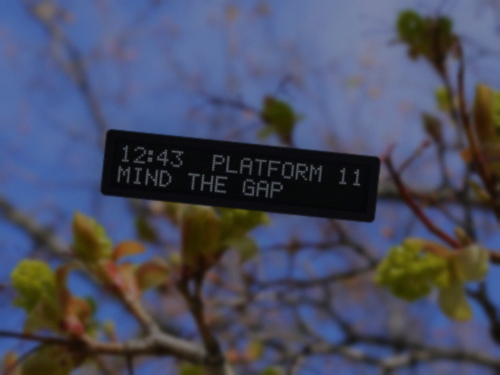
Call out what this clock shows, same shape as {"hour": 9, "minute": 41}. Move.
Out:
{"hour": 12, "minute": 43}
